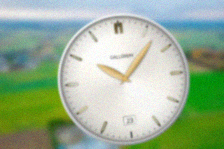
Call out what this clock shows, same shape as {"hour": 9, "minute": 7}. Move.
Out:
{"hour": 10, "minute": 7}
